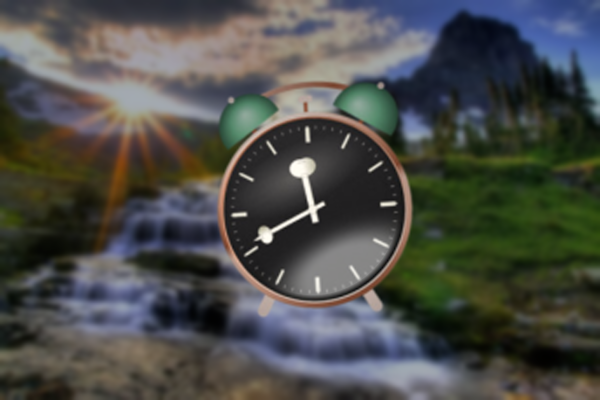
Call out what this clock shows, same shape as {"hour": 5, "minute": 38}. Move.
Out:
{"hour": 11, "minute": 41}
